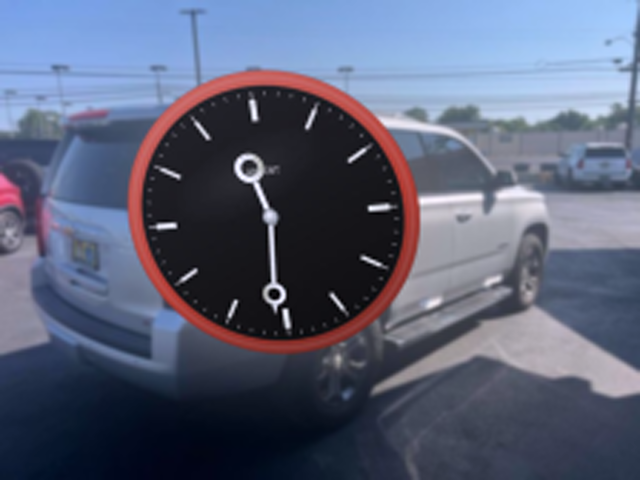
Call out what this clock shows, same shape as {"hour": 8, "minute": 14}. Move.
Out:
{"hour": 11, "minute": 31}
